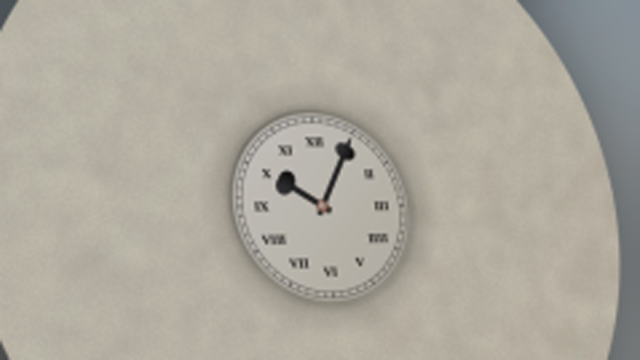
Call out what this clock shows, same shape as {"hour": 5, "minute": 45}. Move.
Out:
{"hour": 10, "minute": 5}
